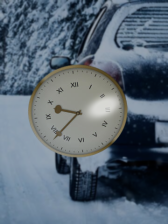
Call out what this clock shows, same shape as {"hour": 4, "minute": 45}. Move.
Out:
{"hour": 9, "minute": 38}
